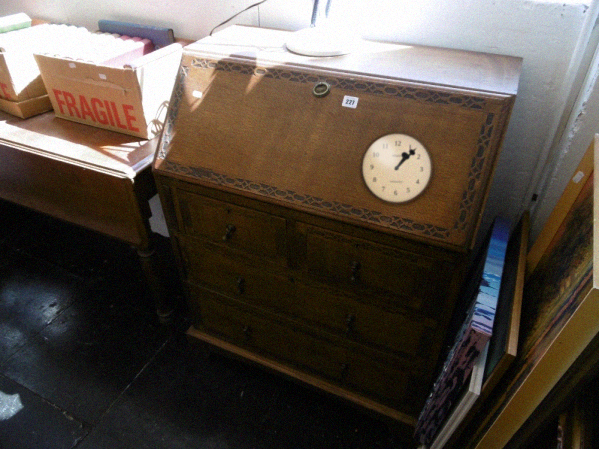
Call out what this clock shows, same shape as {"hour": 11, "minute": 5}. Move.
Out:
{"hour": 1, "minute": 7}
